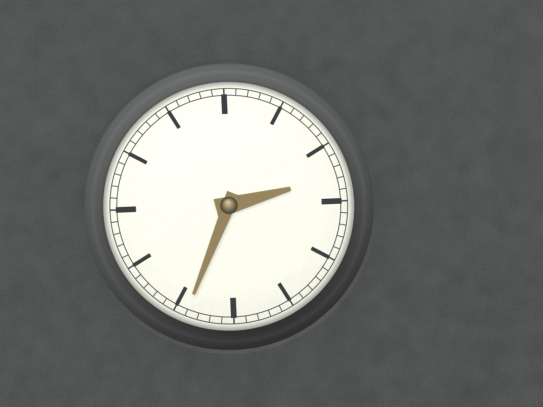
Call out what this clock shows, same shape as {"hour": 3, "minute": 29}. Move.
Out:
{"hour": 2, "minute": 34}
